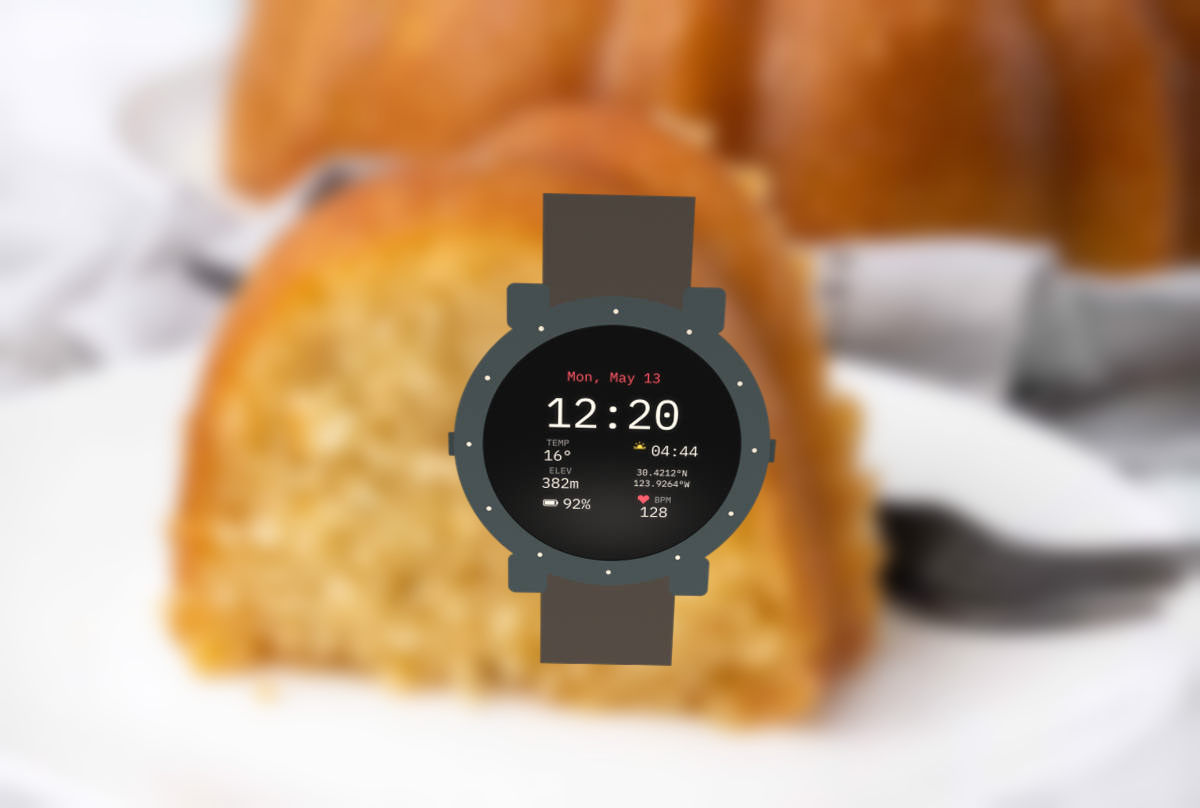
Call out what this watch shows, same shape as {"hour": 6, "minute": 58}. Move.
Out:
{"hour": 12, "minute": 20}
